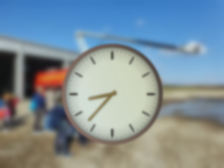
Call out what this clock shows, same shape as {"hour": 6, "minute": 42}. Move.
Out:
{"hour": 8, "minute": 37}
